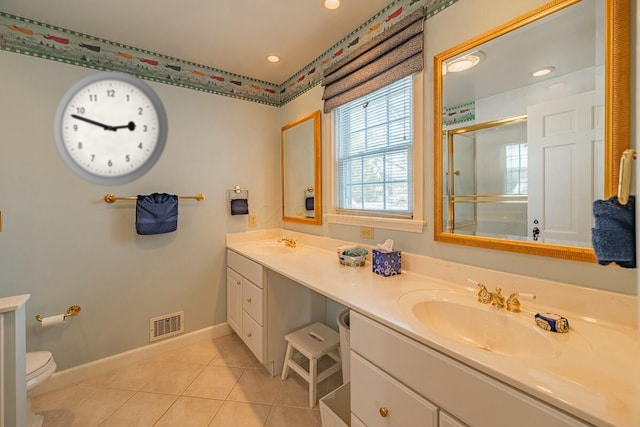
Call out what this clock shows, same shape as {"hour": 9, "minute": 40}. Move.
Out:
{"hour": 2, "minute": 48}
